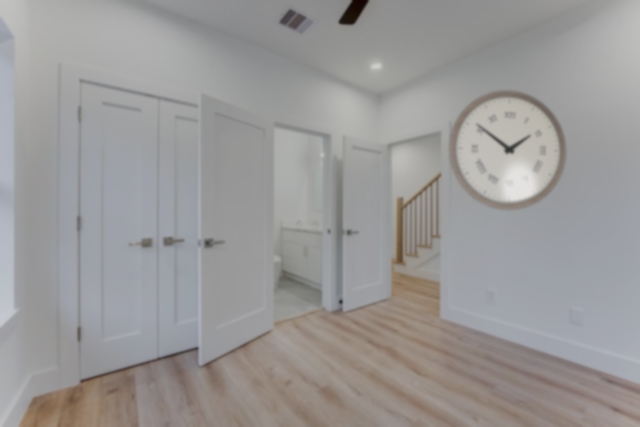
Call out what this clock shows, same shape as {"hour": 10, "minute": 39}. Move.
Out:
{"hour": 1, "minute": 51}
